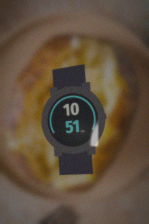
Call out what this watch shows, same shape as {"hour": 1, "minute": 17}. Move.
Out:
{"hour": 10, "minute": 51}
